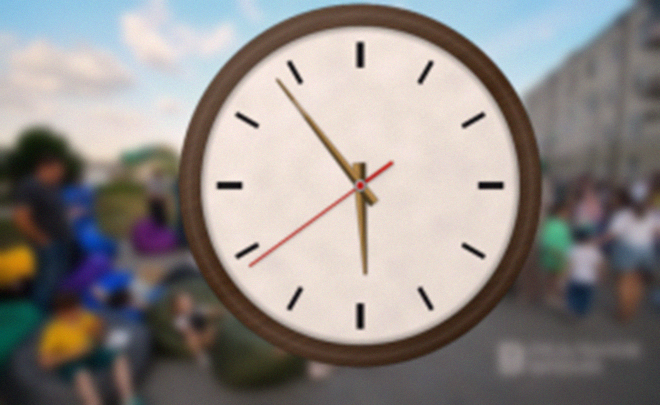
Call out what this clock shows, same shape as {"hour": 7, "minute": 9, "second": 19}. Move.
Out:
{"hour": 5, "minute": 53, "second": 39}
